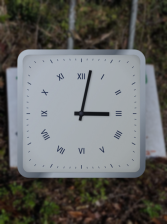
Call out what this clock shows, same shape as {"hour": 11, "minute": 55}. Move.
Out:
{"hour": 3, "minute": 2}
